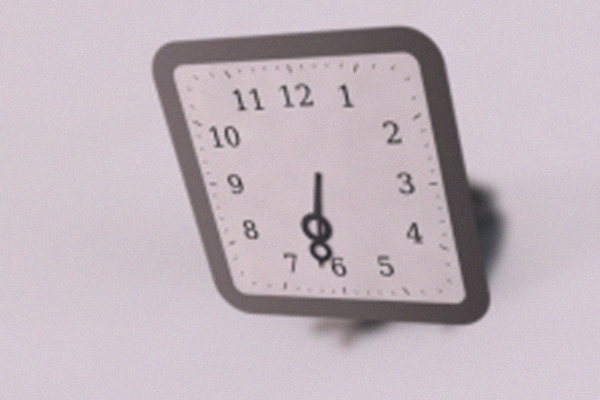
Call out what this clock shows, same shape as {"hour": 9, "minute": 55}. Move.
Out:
{"hour": 6, "minute": 32}
